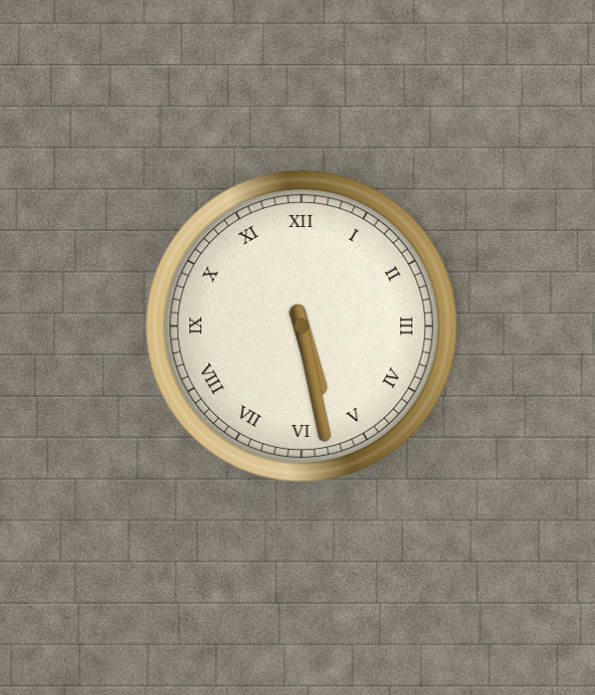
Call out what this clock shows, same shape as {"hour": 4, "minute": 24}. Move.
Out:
{"hour": 5, "minute": 28}
